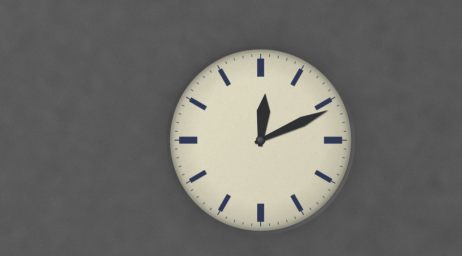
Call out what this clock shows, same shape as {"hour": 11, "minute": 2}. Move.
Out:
{"hour": 12, "minute": 11}
